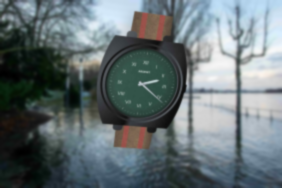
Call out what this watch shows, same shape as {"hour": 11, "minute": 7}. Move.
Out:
{"hour": 2, "minute": 21}
